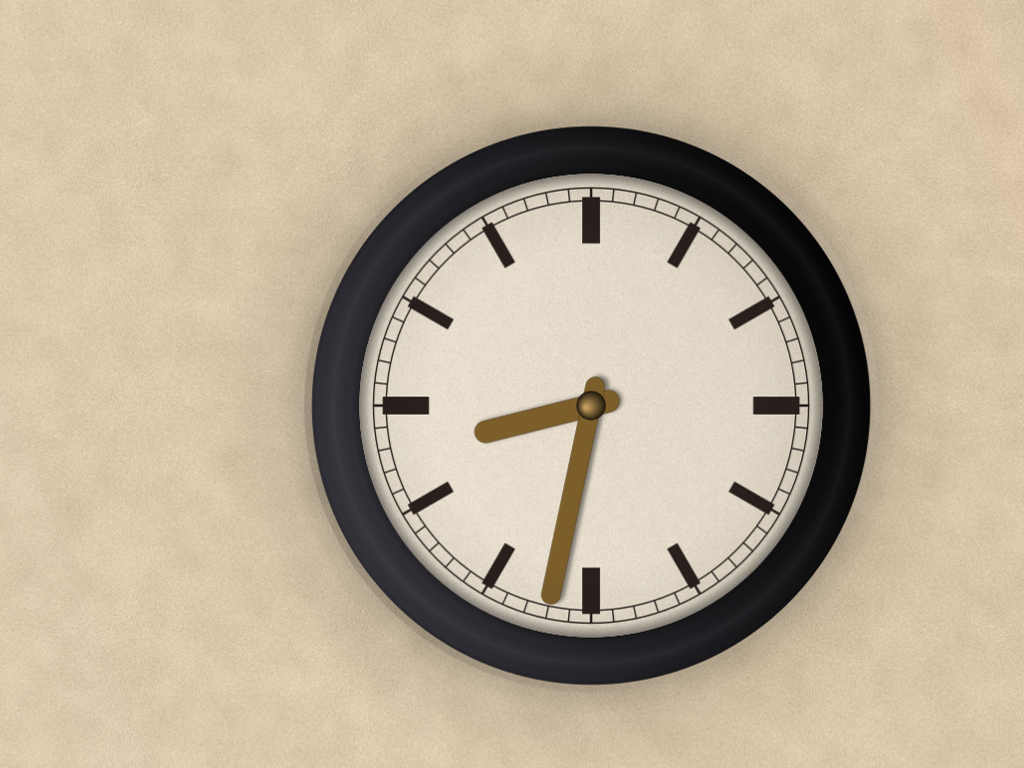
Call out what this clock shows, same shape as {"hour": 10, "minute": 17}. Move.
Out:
{"hour": 8, "minute": 32}
